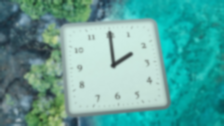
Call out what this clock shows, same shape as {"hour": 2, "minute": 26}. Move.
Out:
{"hour": 2, "minute": 0}
